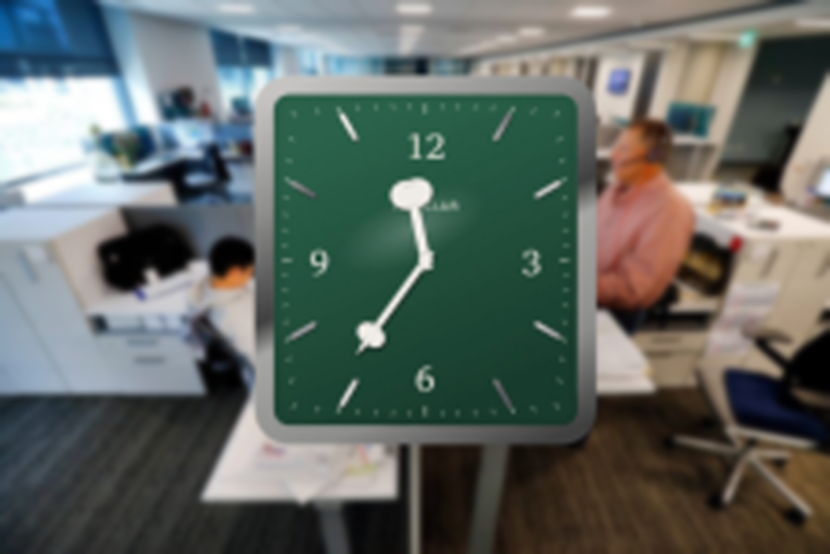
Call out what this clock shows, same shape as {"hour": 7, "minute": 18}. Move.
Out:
{"hour": 11, "minute": 36}
